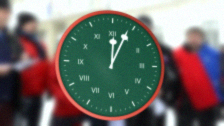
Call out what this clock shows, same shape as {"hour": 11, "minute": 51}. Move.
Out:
{"hour": 12, "minute": 4}
